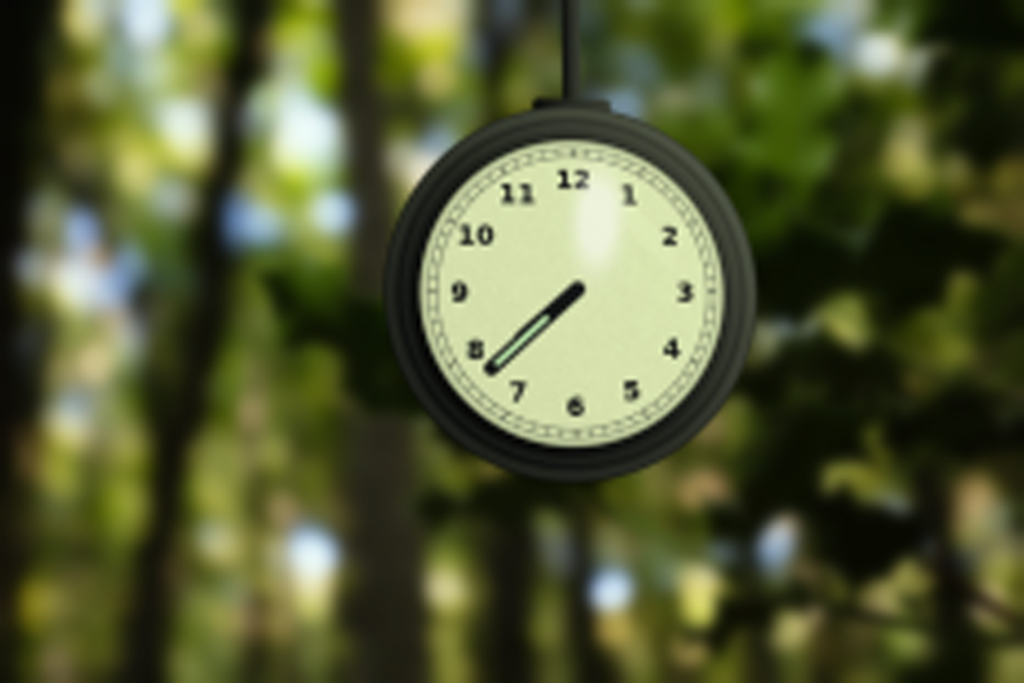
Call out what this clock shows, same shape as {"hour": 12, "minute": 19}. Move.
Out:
{"hour": 7, "minute": 38}
